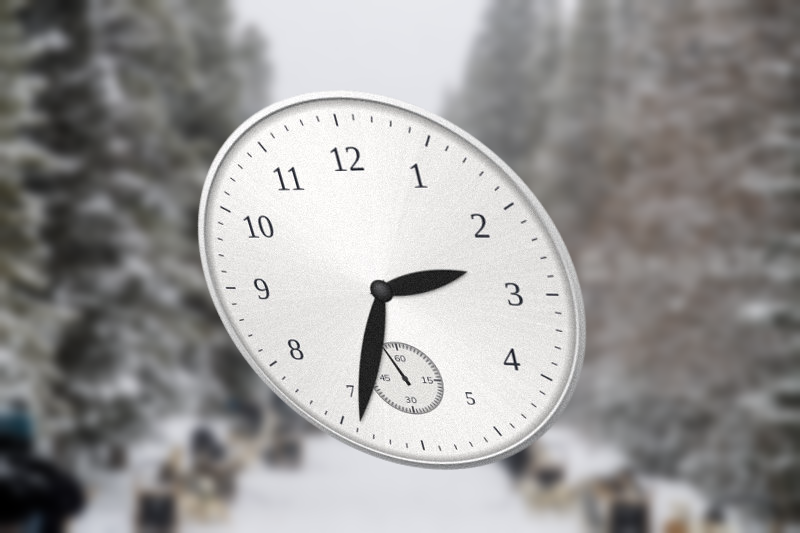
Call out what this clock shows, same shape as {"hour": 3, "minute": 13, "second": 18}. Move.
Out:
{"hour": 2, "minute": 33, "second": 56}
